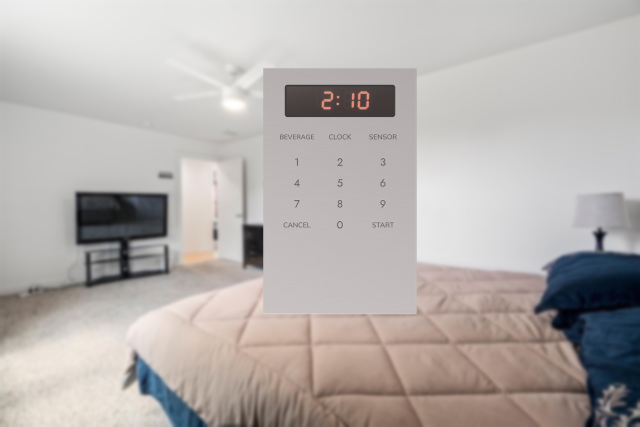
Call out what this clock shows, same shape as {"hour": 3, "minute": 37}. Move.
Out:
{"hour": 2, "minute": 10}
